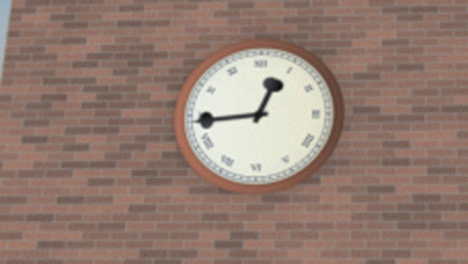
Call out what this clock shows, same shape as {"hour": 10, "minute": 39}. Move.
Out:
{"hour": 12, "minute": 44}
